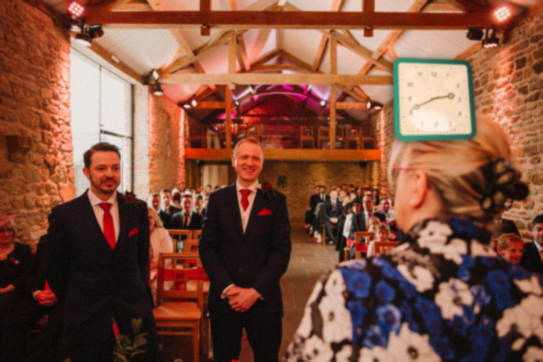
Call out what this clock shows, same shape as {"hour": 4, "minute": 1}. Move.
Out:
{"hour": 2, "minute": 41}
